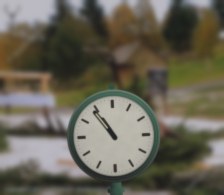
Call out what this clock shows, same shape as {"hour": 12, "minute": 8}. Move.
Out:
{"hour": 10, "minute": 54}
